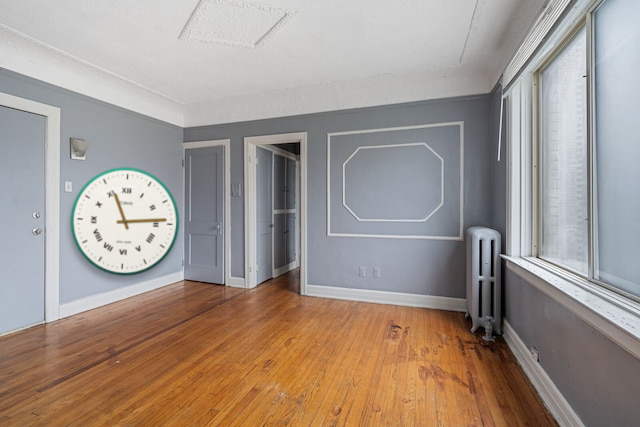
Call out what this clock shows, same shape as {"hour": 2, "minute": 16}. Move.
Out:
{"hour": 11, "minute": 14}
